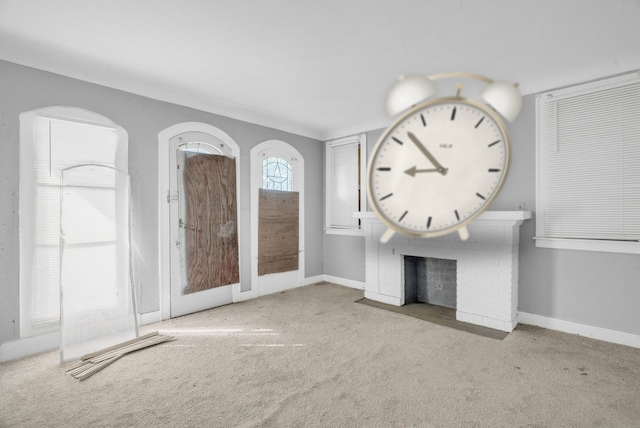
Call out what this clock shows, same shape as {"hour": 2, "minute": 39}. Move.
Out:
{"hour": 8, "minute": 52}
